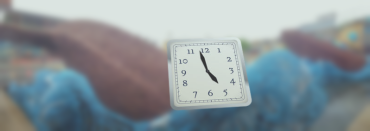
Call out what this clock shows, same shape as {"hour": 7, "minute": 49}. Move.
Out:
{"hour": 4, "minute": 58}
